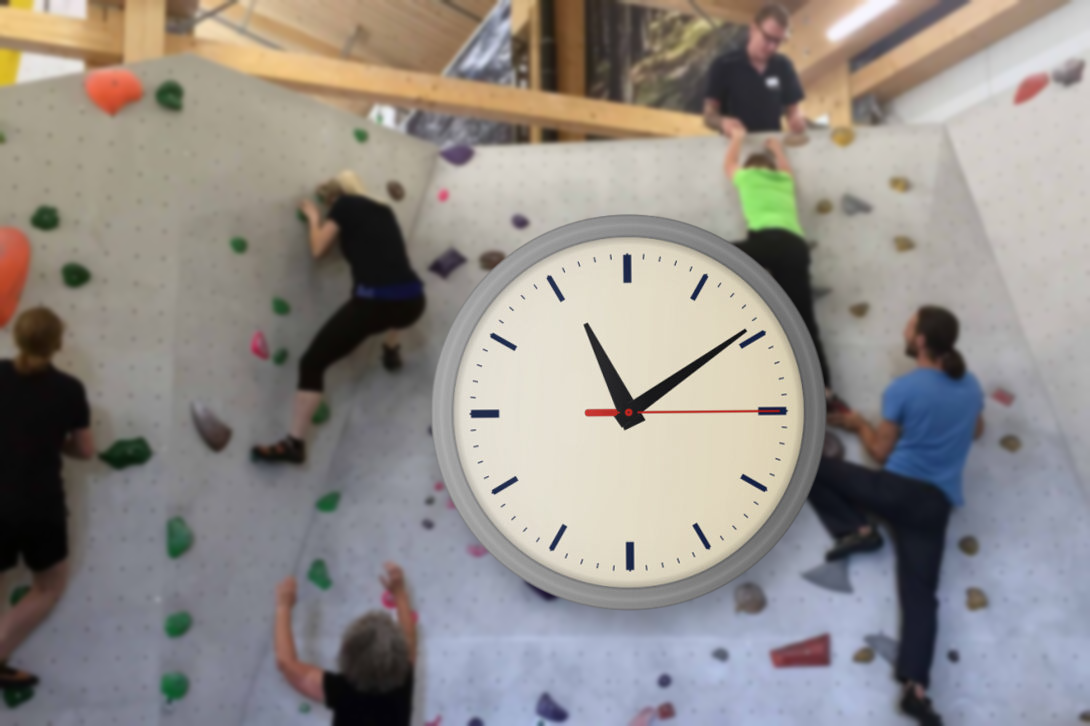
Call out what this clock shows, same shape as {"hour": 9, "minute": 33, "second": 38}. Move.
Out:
{"hour": 11, "minute": 9, "second": 15}
